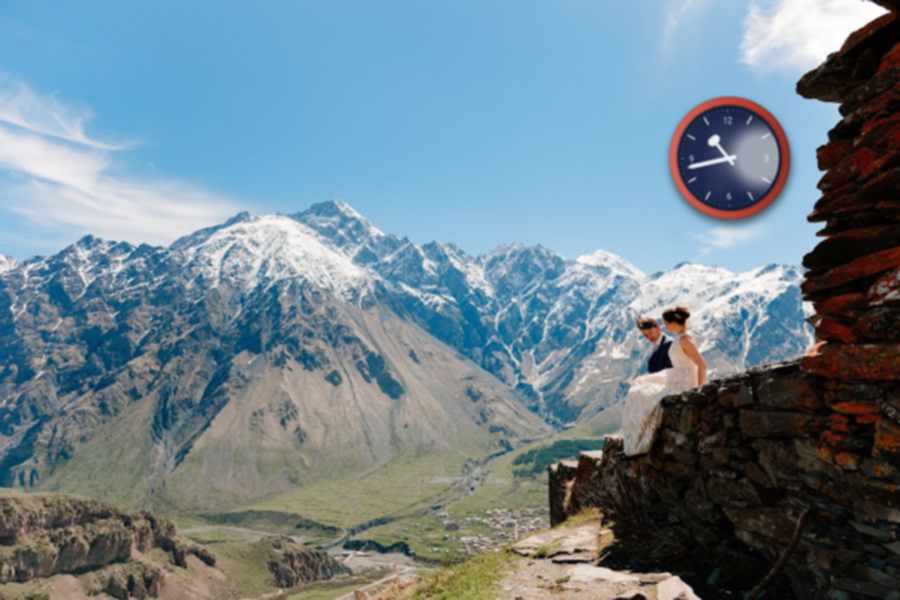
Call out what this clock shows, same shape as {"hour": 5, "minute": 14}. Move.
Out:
{"hour": 10, "minute": 43}
